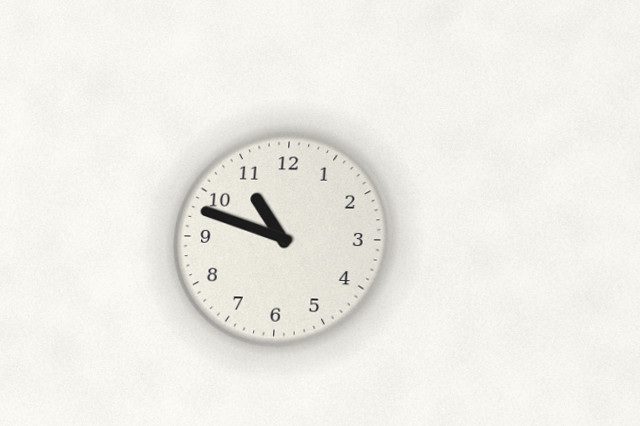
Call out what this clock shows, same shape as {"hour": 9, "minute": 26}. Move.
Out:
{"hour": 10, "minute": 48}
